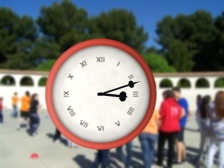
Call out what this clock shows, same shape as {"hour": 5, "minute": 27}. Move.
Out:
{"hour": 3, "minute": 12}
